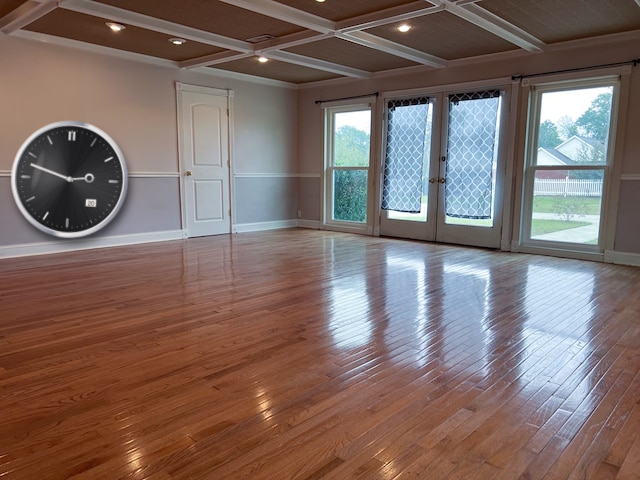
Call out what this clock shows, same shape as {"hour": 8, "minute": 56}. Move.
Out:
{"hour": 2, "minute": 48}
